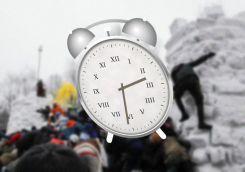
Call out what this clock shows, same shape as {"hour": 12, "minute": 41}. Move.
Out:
{"hour": 2, "minute": 31}
